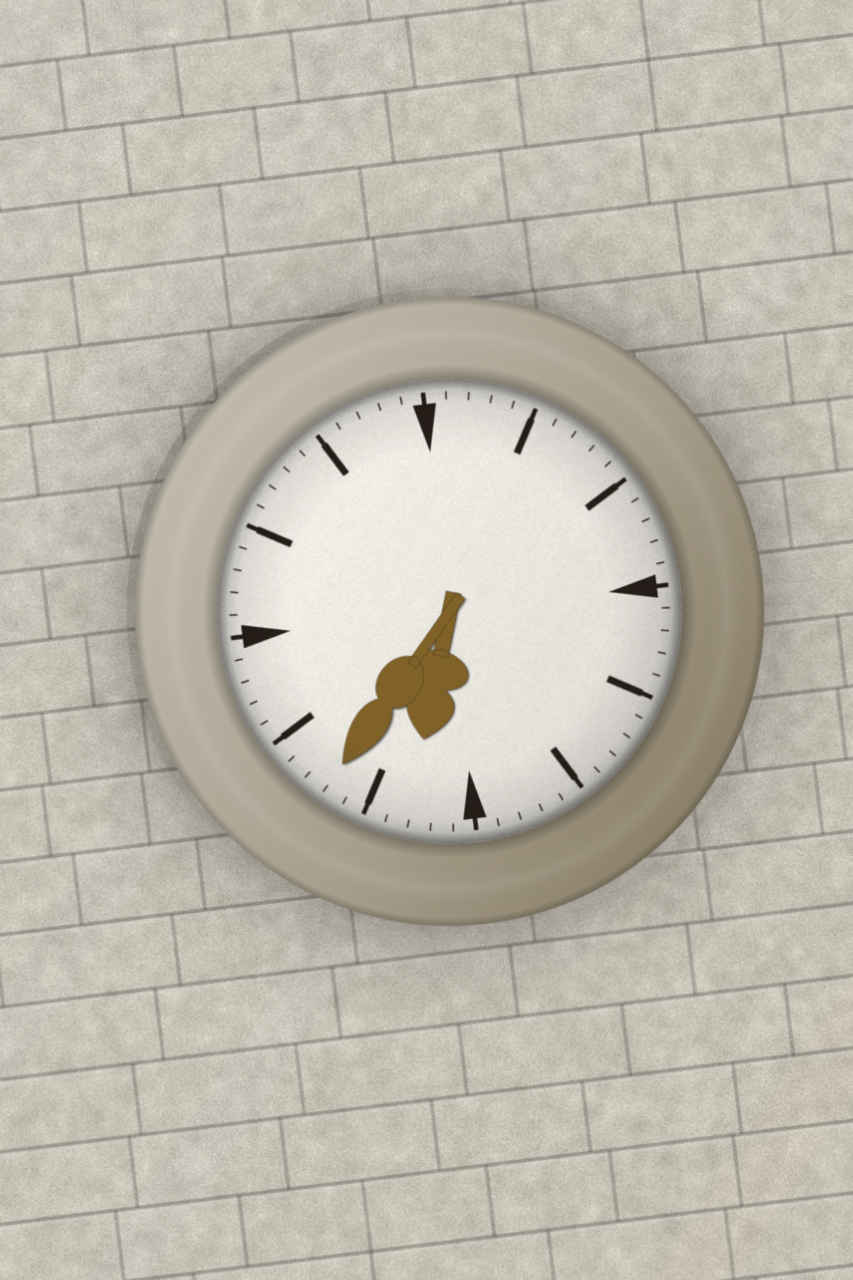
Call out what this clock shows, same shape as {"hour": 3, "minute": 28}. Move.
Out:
{"hour": 6, "minute": 37}
